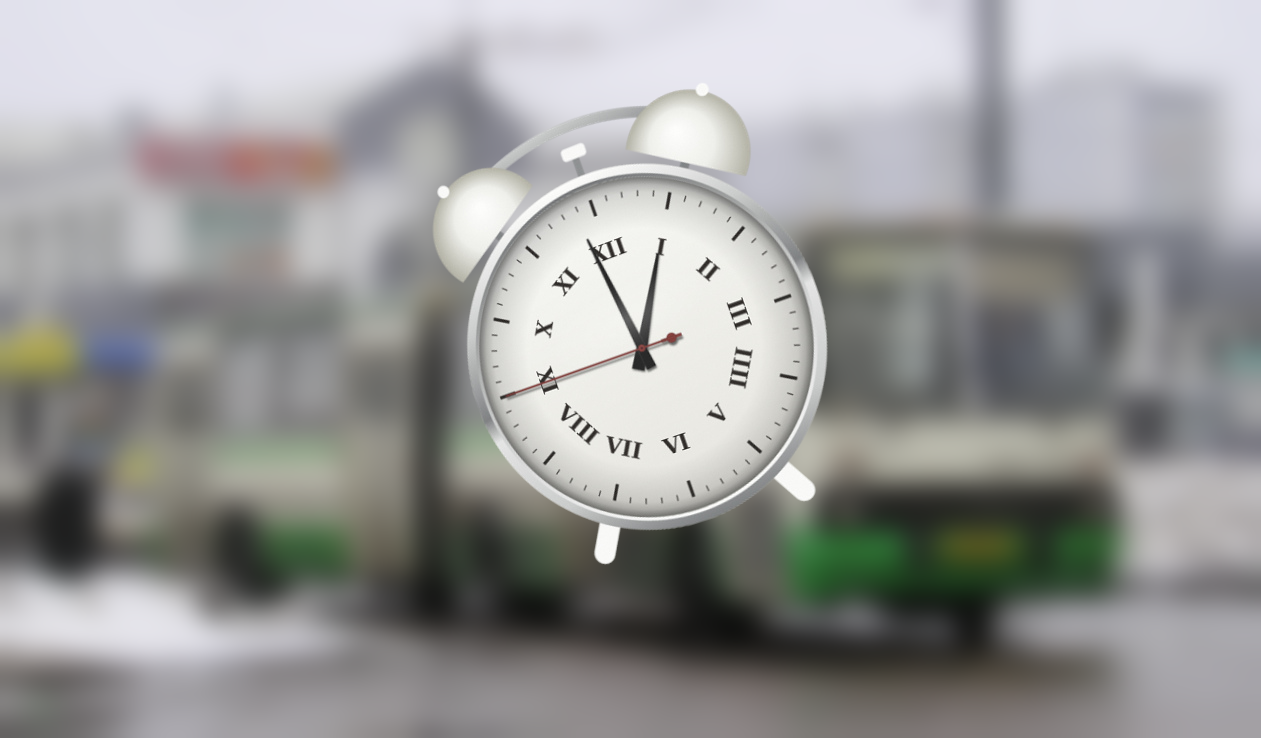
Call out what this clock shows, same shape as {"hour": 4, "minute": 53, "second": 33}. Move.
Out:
{"hour": 12, "minute": 58, "second": 45}
